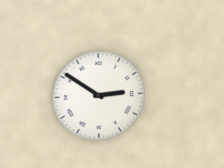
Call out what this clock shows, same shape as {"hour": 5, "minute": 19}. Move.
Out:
{"hour": 2, "minute": 51}
